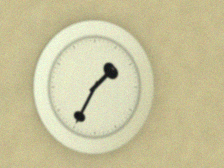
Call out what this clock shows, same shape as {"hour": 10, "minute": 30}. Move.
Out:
{"hour": 1, "minute": 35}
